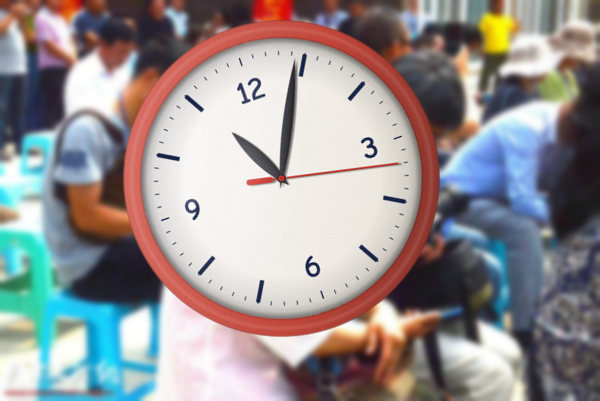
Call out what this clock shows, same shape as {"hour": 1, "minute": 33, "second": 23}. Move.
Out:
{"hour": 11, "minute": 4, "second": 17}
